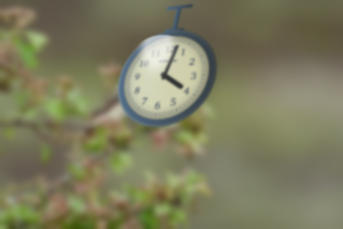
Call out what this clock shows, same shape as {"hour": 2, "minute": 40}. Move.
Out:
{"hour": 4, "minute": 2}
